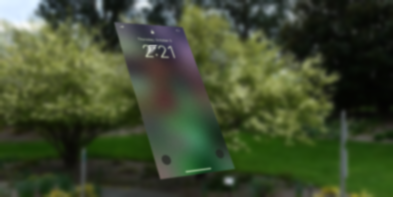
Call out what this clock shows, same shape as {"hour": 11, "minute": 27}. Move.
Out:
{"hour": 2, "minute": 21}
